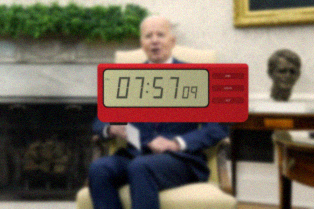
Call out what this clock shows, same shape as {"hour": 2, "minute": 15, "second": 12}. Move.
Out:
{"hour": 7, "minute": 57, "second": 9}
